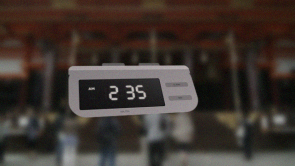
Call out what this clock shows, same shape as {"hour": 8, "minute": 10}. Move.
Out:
{"hour": 2, "minute": 35}
